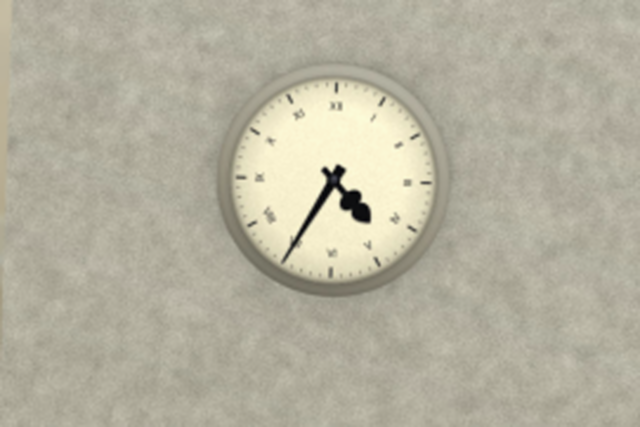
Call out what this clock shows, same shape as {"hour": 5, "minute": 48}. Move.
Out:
{"hour": 4, "minute": 35}
